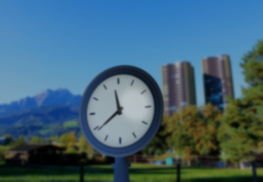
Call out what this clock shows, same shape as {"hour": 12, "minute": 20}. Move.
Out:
{"hour": 11, "minute": 39}
